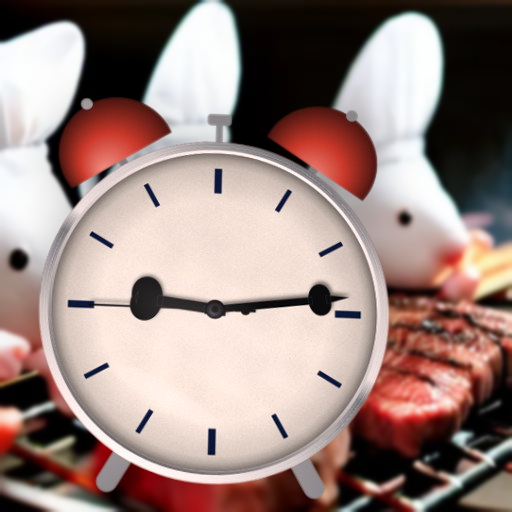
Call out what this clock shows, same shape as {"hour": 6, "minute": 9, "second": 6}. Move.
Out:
{"hour": 9, "minute": 13, "second": 45}
